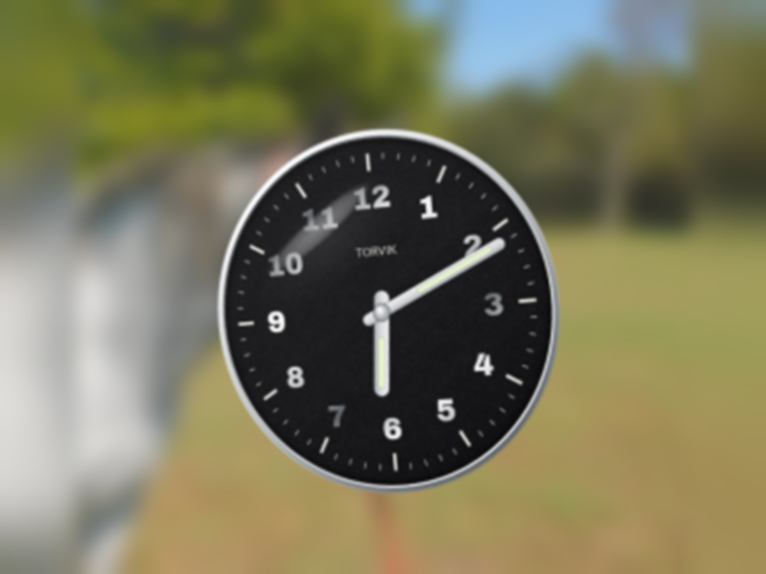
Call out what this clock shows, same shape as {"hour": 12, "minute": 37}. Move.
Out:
{"hour": 6, "minute": 11}
